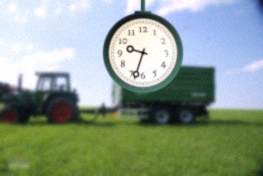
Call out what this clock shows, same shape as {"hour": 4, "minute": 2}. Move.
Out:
{"hour": 9, "minute": 33}
